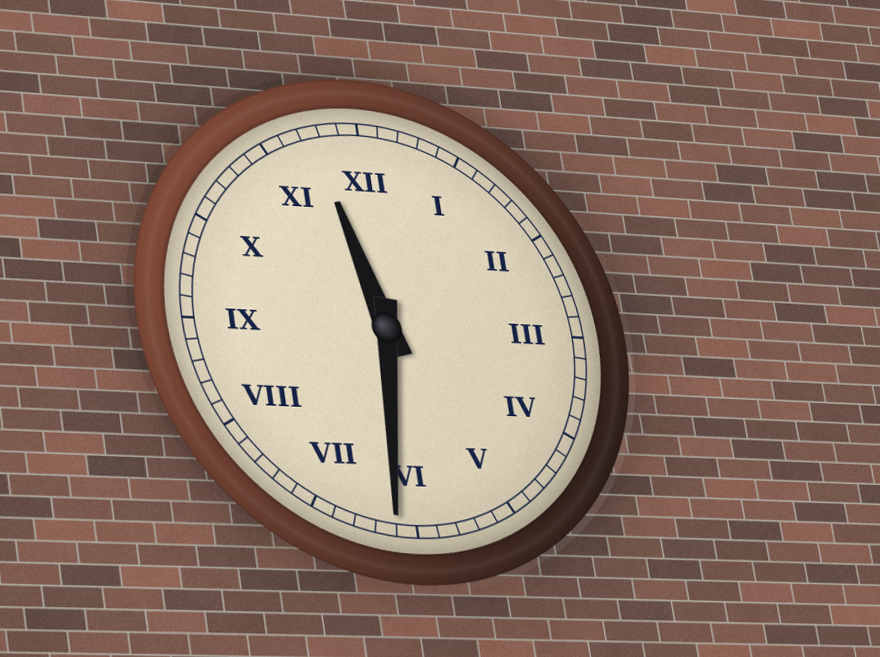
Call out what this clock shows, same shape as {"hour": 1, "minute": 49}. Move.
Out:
{"hour": 11, "minute": 31}
